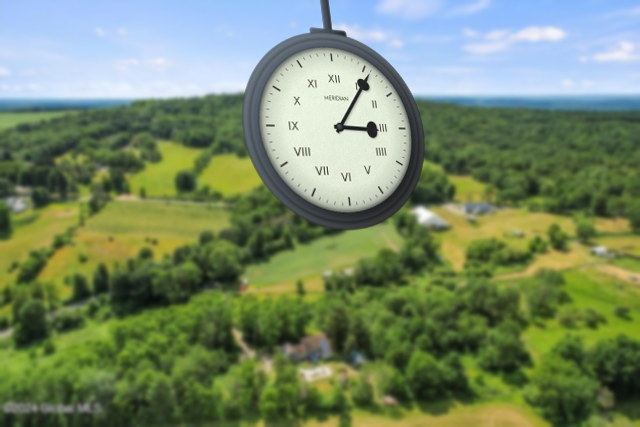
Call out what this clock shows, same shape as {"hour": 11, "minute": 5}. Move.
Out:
{"hour": 3, "minute": 6}
